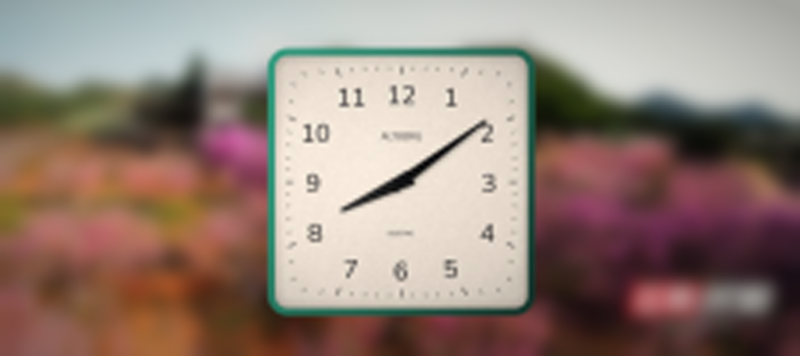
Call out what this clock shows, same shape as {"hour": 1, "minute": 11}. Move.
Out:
{"hour": 8, "minute": 9}
